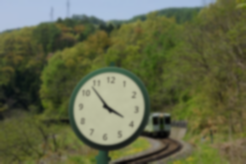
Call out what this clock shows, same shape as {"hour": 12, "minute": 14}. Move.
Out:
{"hour": 3, "minute": 53}
